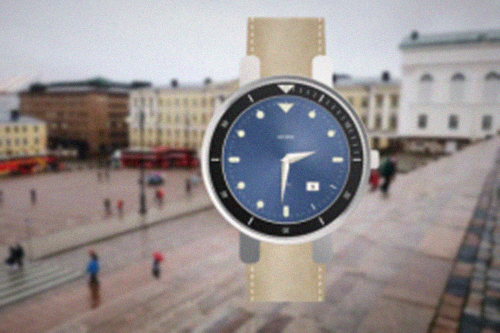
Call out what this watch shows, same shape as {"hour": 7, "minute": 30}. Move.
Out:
{"hour": 2, "minute": 31}
